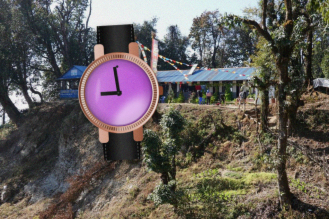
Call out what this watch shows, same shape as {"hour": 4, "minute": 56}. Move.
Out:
{"hour": 8, "minute": 59}
